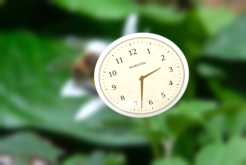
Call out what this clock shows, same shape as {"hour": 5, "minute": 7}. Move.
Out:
{"hour": 2, "minute": 33}
